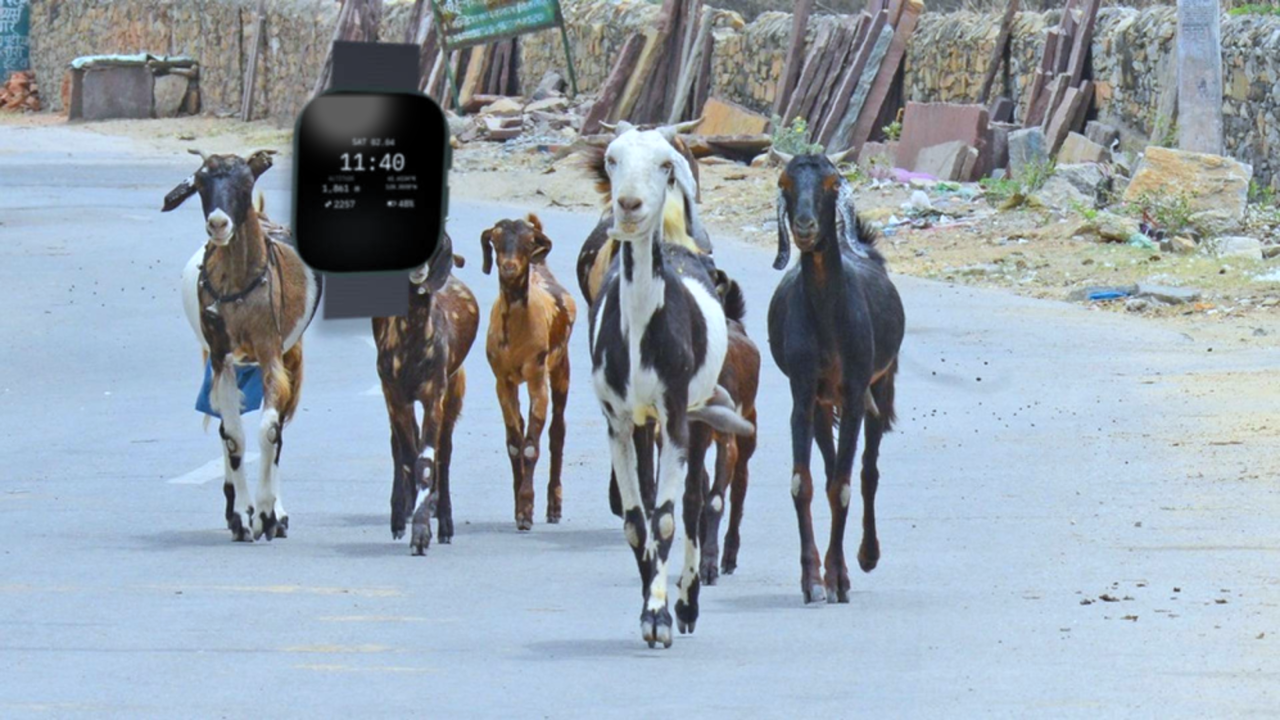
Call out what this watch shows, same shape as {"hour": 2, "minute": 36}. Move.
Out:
{"hour": 11, "minute": 40}
